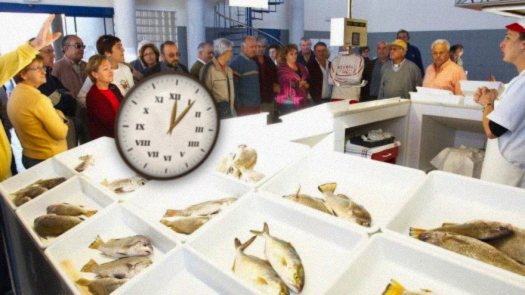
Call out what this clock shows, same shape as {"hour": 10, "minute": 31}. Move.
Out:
{"hour": 12, "minute": 6}
